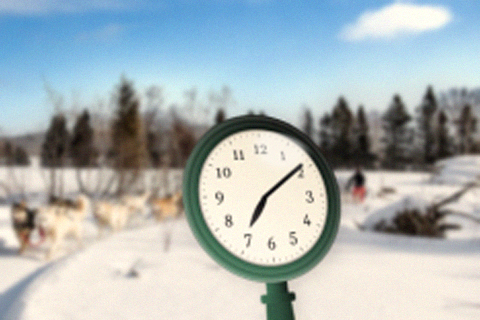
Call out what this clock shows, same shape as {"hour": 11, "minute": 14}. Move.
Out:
{"hour": 7, "minute": 9}
